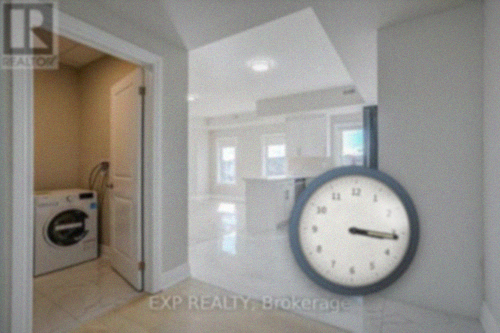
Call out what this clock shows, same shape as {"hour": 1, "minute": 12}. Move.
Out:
{"hour": 3, "minute": 16}
